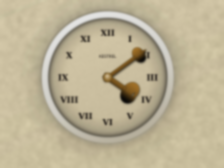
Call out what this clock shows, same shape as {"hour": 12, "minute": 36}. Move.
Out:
{"hour": 4, "minute": 9}
